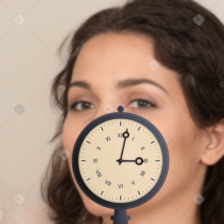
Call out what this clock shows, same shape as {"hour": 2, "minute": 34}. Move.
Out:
{"hour": 3, "minute": 2}
